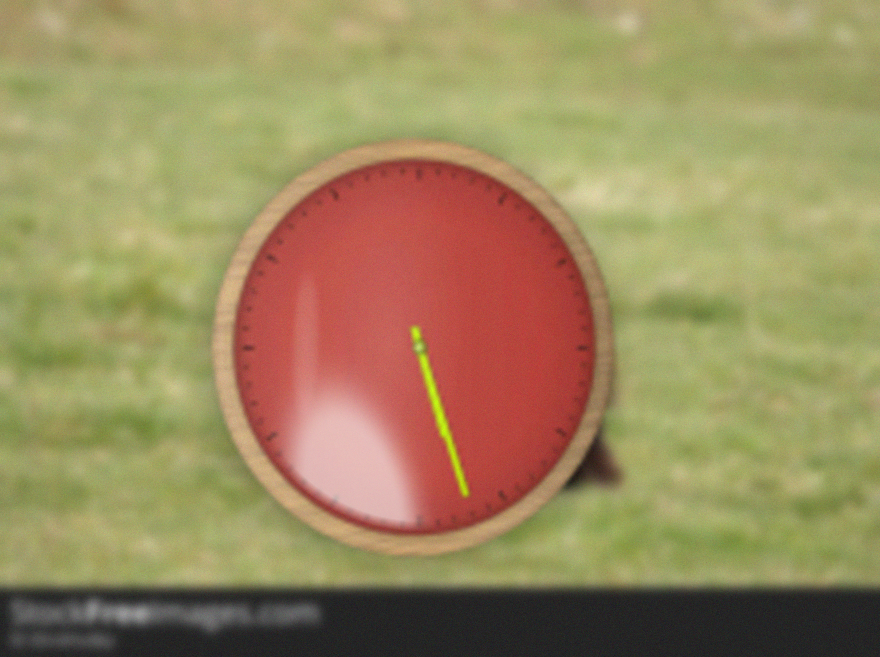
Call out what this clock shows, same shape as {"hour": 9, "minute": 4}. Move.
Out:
{"hour": 5, "minute": 27}
